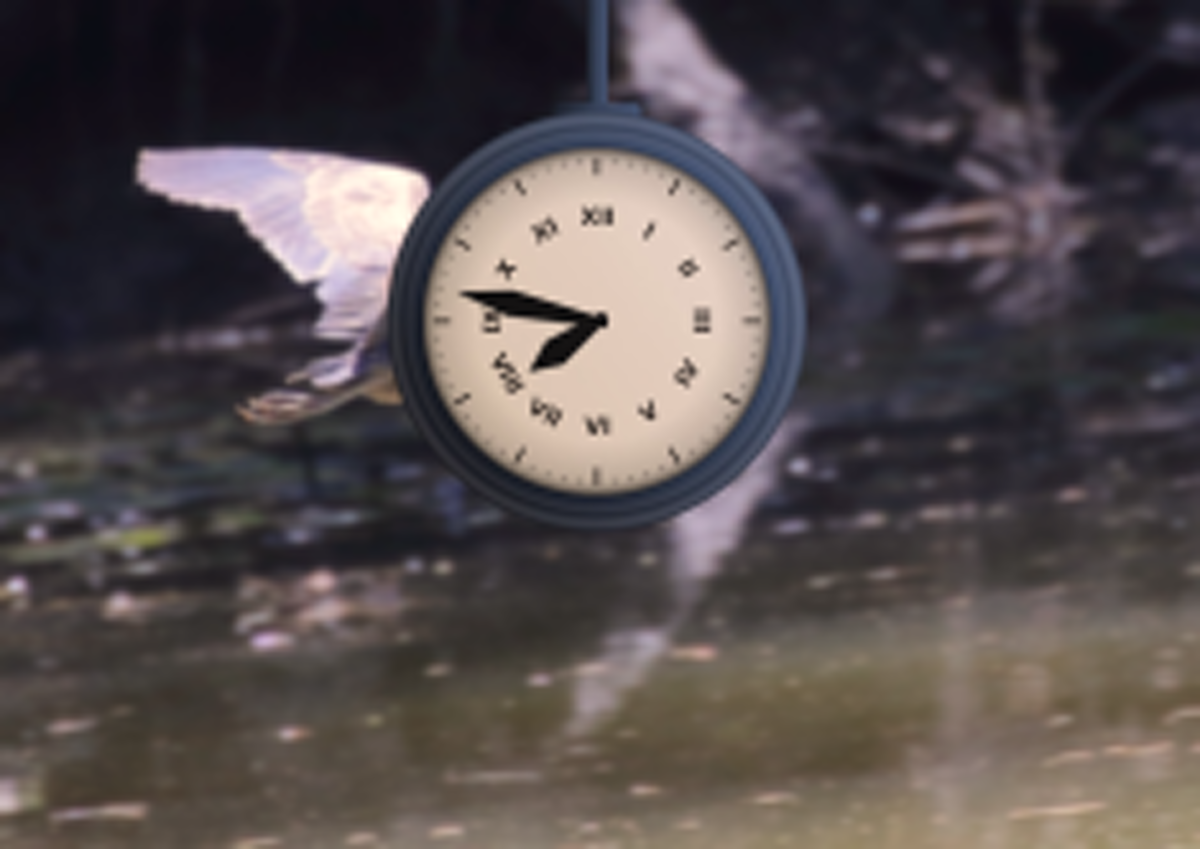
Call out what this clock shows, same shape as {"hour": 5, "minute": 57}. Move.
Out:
{"hour": 7, "minute": 47}
